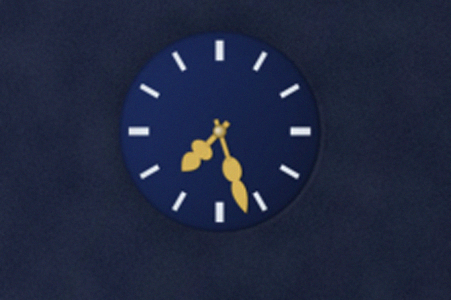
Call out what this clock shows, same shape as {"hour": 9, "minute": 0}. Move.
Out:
{"hour": 7, "minute": 27}
